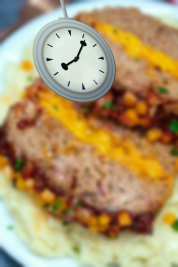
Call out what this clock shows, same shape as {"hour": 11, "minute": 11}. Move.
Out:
{"hour": 8, "minute": 6}
